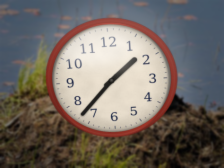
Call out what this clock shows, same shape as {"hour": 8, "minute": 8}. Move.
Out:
{"hour": 1, "minute": 37}
